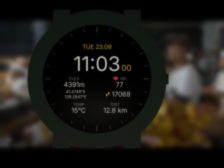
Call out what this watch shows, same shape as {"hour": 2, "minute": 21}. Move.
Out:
{"hour": 11, "minute": 3}
